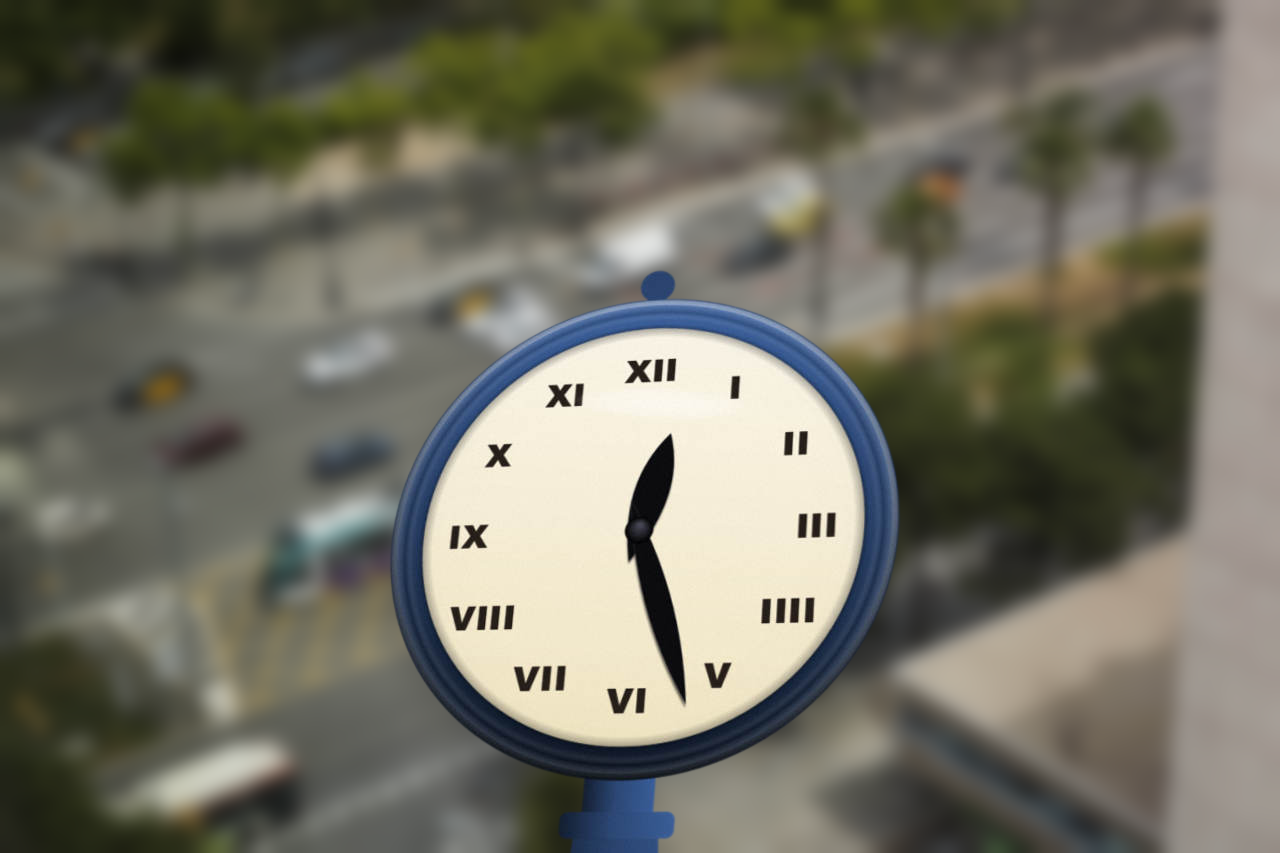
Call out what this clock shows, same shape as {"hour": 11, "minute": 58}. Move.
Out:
{"hour": 12, "minute": 27}
